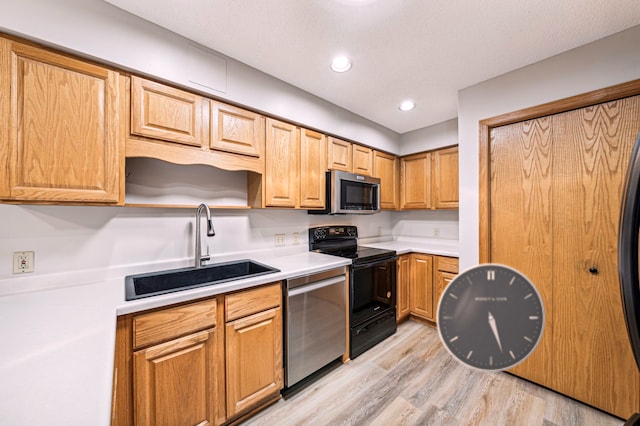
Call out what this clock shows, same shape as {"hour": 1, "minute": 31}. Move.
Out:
{"hour": 5, "minute": 27}
